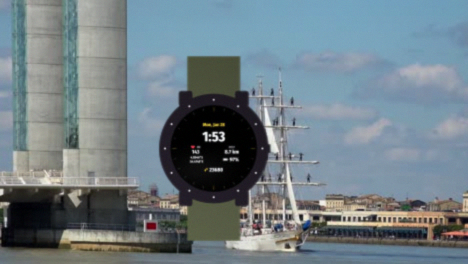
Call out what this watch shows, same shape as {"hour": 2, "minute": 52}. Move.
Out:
{"hour": 1, "minute": 53}
